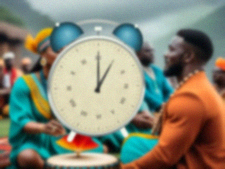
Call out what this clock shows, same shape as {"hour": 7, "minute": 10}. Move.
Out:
{"hour": 1, "minute": 0}
